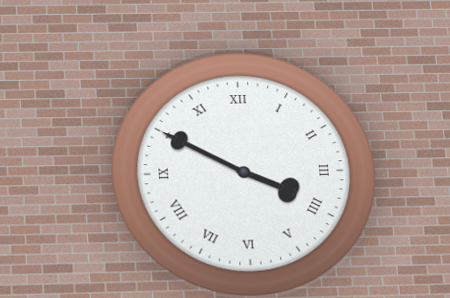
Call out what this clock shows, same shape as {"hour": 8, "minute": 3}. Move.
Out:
{"hour": 3, "minute": 50}
